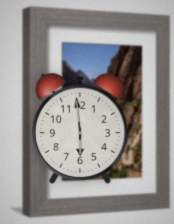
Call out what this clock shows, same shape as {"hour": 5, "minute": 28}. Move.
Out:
{"hour": 5, "minute": 59}
